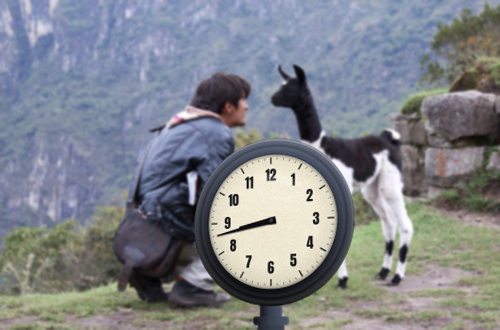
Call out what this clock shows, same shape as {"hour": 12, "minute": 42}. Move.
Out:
{"hour": 8, "minute": 43}
